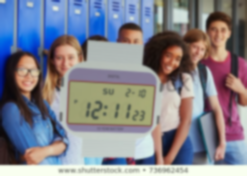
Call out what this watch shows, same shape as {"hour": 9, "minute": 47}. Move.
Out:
{"hour": 12, "minute": 11}
